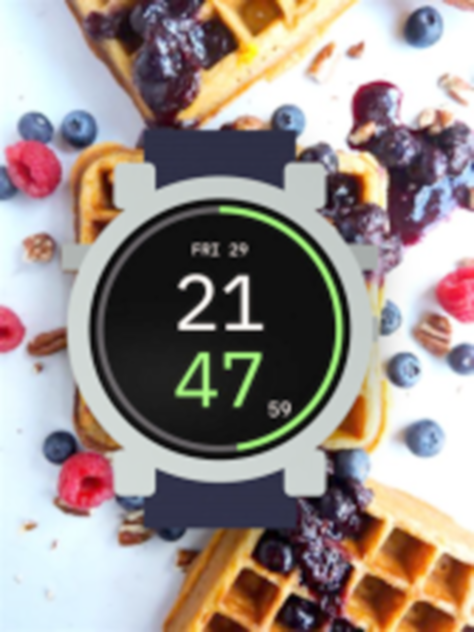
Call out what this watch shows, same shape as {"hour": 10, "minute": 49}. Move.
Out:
{"hour": 21, "minute": 47}
